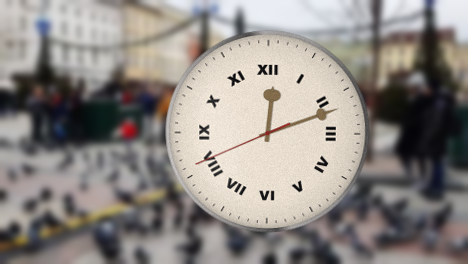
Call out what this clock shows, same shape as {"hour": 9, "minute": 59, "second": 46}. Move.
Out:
{"hour": 12, "minute": 11, "second": 41}
